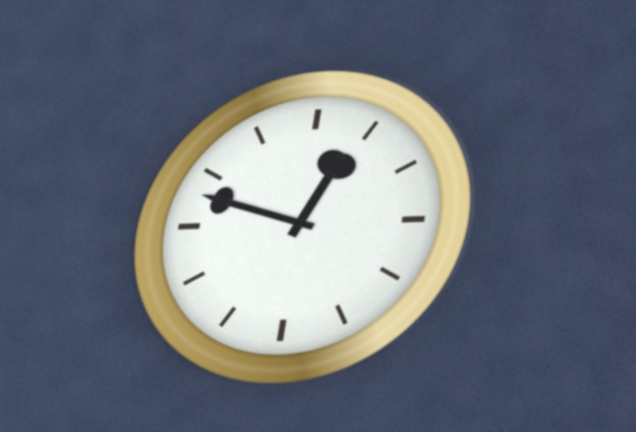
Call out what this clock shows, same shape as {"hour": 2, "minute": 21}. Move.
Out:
{"hour": 12, "minute": 48}
